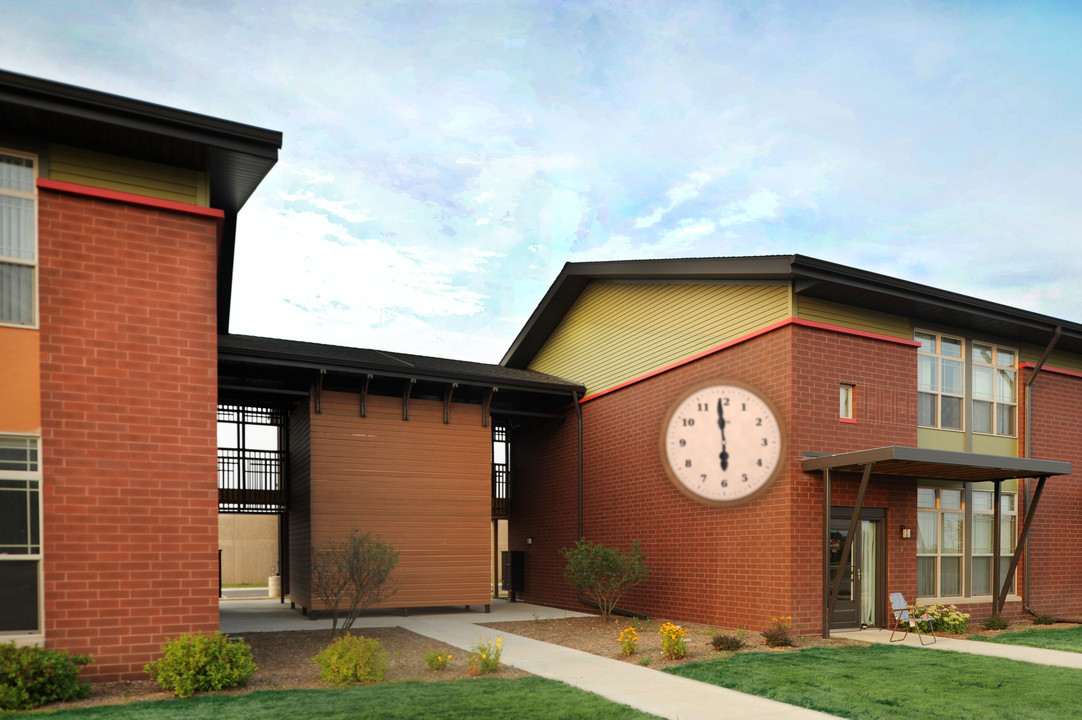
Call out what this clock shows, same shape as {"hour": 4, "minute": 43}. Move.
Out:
{"hour": 5, "minute": 59}
